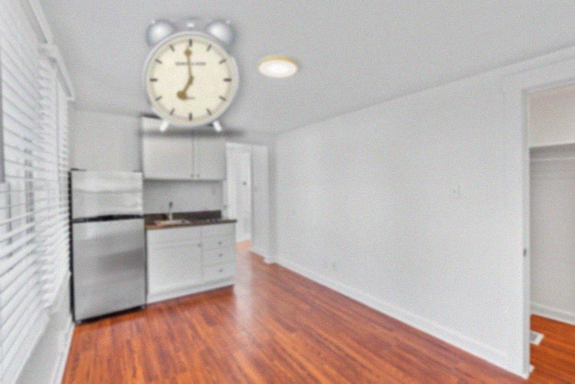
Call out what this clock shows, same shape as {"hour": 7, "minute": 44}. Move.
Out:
{"hour": 6, "minute": 59}
